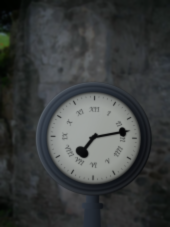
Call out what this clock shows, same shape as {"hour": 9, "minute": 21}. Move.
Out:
{"hour": 7, "minute": 13}
